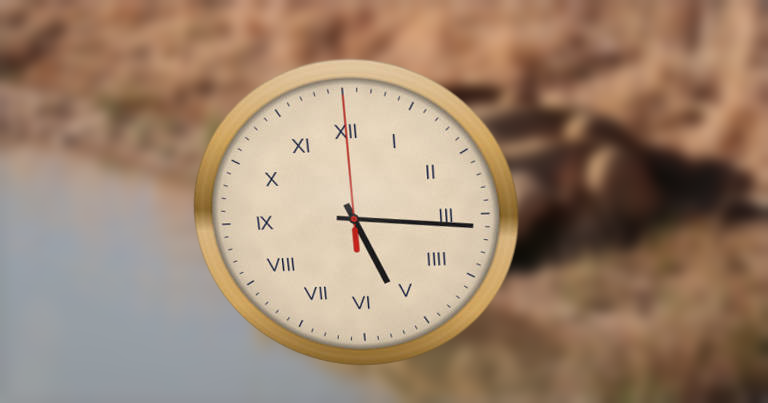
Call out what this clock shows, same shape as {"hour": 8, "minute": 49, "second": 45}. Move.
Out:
{"hour": 5, "minute": 16, "second": 0}
